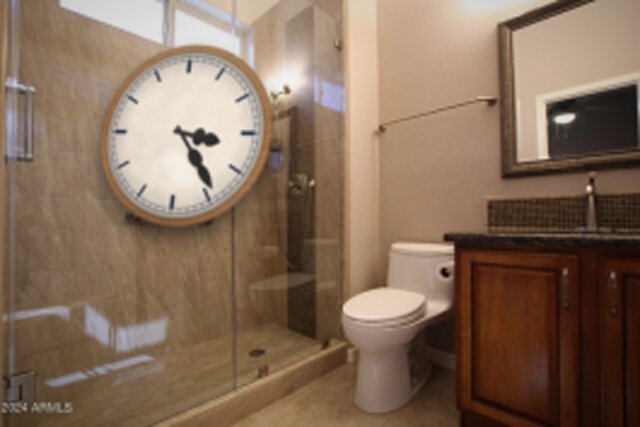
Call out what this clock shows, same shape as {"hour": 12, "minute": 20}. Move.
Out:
{"hour": 3, "minute": 24}
